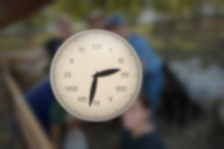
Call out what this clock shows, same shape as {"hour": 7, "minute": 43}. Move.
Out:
{"hour": 2, "minute": 32}
